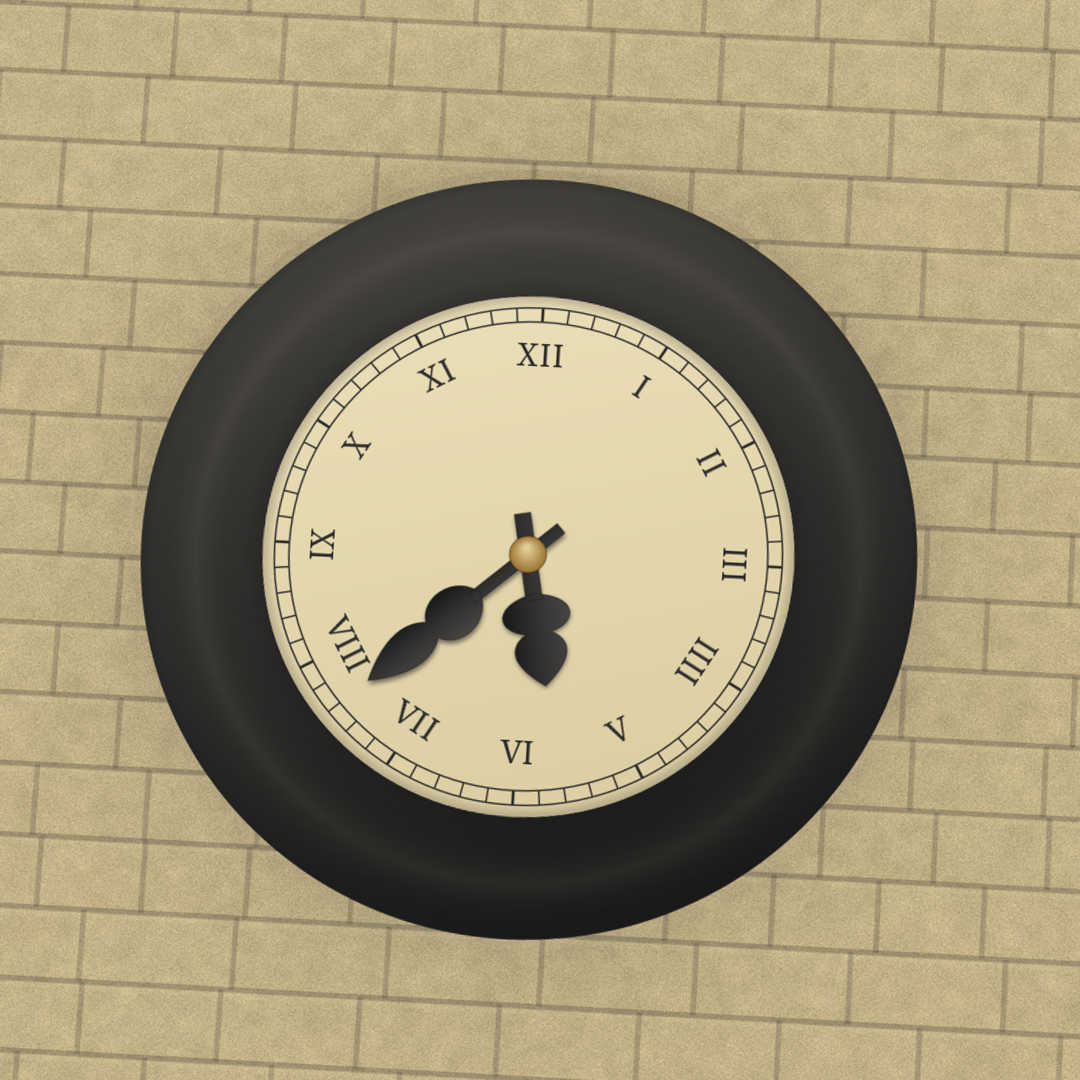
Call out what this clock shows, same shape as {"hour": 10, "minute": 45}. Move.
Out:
{"hour": 5, "minute": 38}
